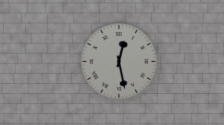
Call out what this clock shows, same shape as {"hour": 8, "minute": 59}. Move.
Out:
{"hour": 12, "minute": 28}
